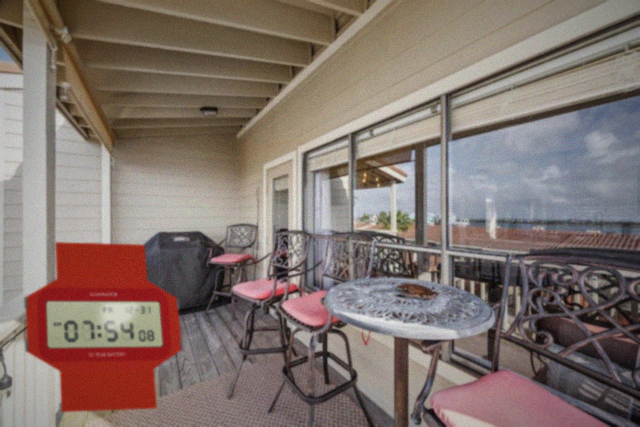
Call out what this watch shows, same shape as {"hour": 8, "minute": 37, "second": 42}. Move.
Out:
{"hour": 7, "minute": 54, "second": 8}
